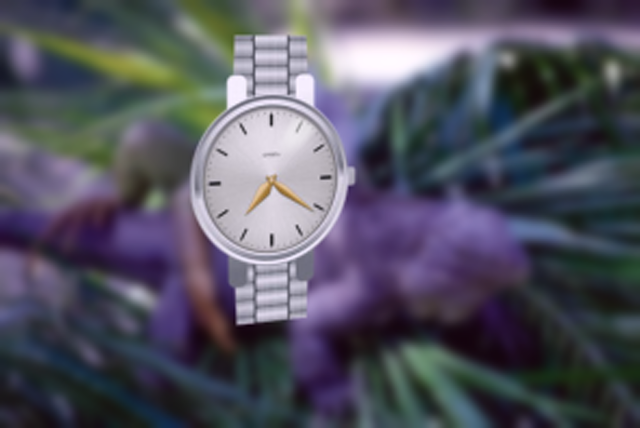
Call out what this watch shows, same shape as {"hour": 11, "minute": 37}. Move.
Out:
{"hour": 7, "minute": 21}
